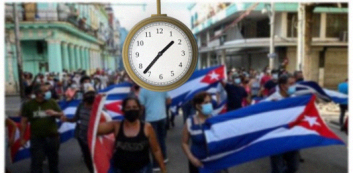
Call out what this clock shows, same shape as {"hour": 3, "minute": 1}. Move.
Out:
{"hour": 1, "minute": 37}
